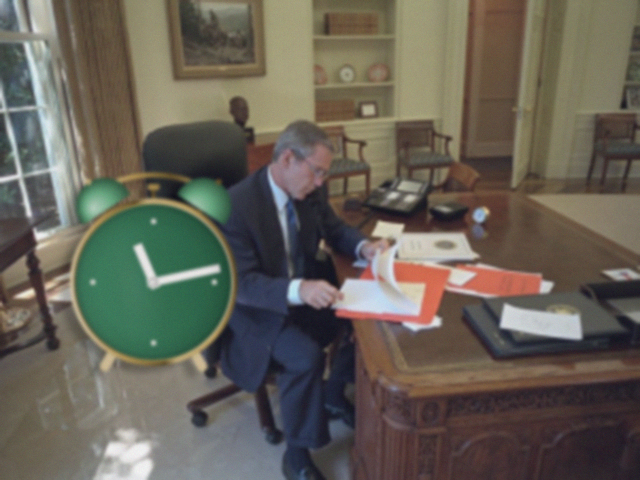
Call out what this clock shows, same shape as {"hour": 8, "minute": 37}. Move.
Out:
{"hour": 11, "minute": 13}
